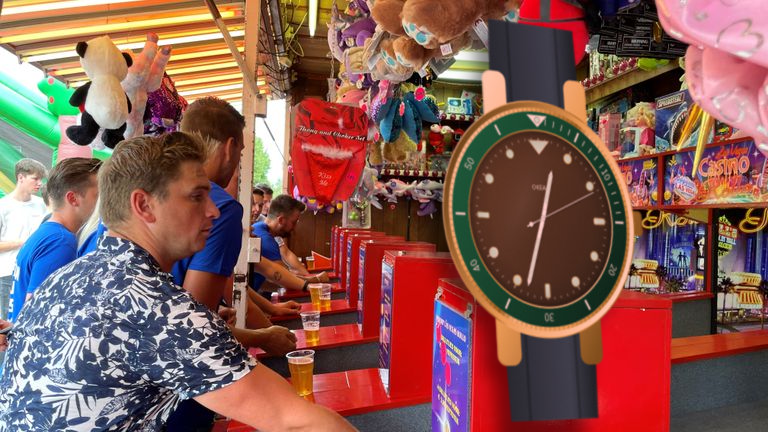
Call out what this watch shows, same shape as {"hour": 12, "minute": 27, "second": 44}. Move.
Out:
{"hour": 12, "minute": 33, "second": 11}
